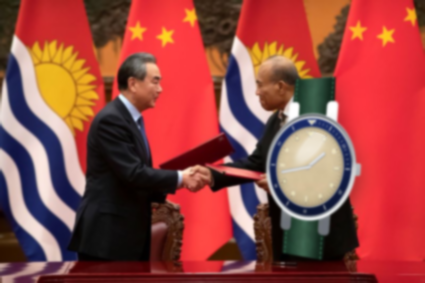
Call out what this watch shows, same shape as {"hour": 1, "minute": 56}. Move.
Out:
{"hour": 1, "minute": 43}
